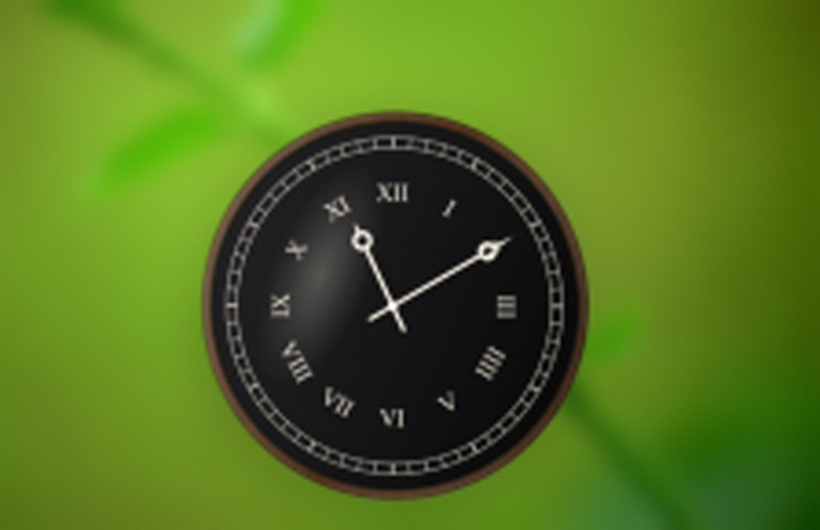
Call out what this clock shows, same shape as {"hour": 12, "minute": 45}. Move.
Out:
{"hour": 11, "minute": 10}
